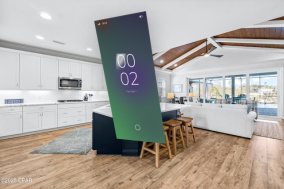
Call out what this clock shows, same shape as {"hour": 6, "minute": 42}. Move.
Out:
{"hour": 0, "minute": 2}
